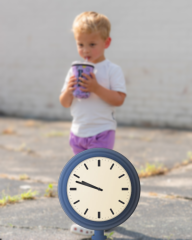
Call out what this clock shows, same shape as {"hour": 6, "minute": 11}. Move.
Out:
{"hour": 9, "minute": 48}
